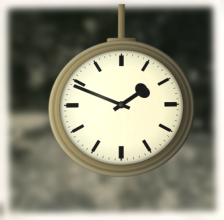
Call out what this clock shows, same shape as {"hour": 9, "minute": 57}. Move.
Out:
{"hour": 1, "minute": 49}
